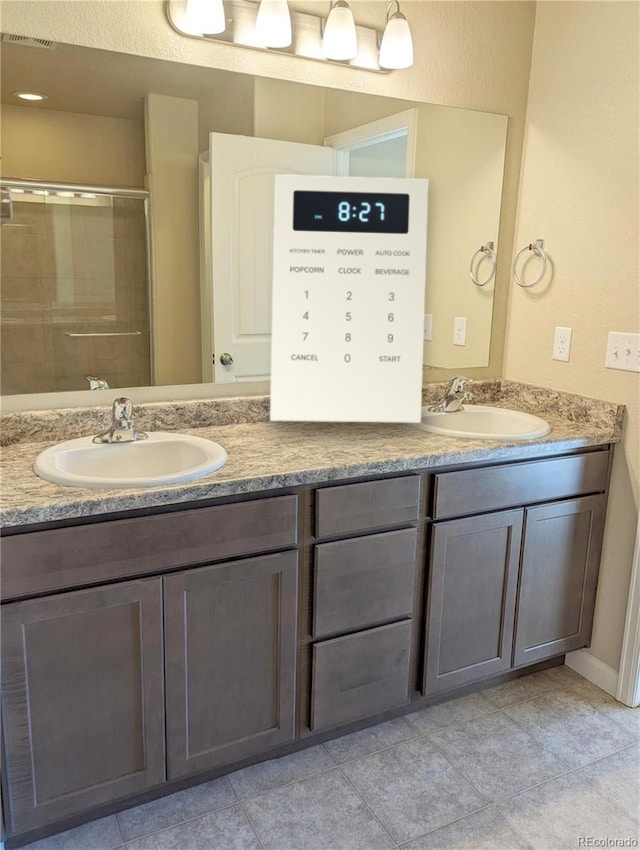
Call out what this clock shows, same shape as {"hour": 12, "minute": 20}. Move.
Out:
{"hour": 8, "minute": 27}
